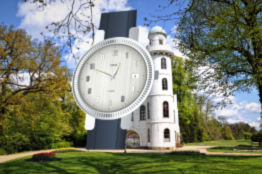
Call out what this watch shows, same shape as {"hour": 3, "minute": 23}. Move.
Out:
{"hour": 12, "minute": 49}
